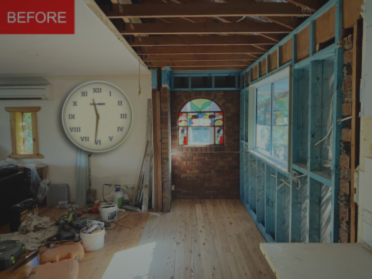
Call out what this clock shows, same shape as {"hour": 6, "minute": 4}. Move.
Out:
{"hour": 11, "minute": 31}
